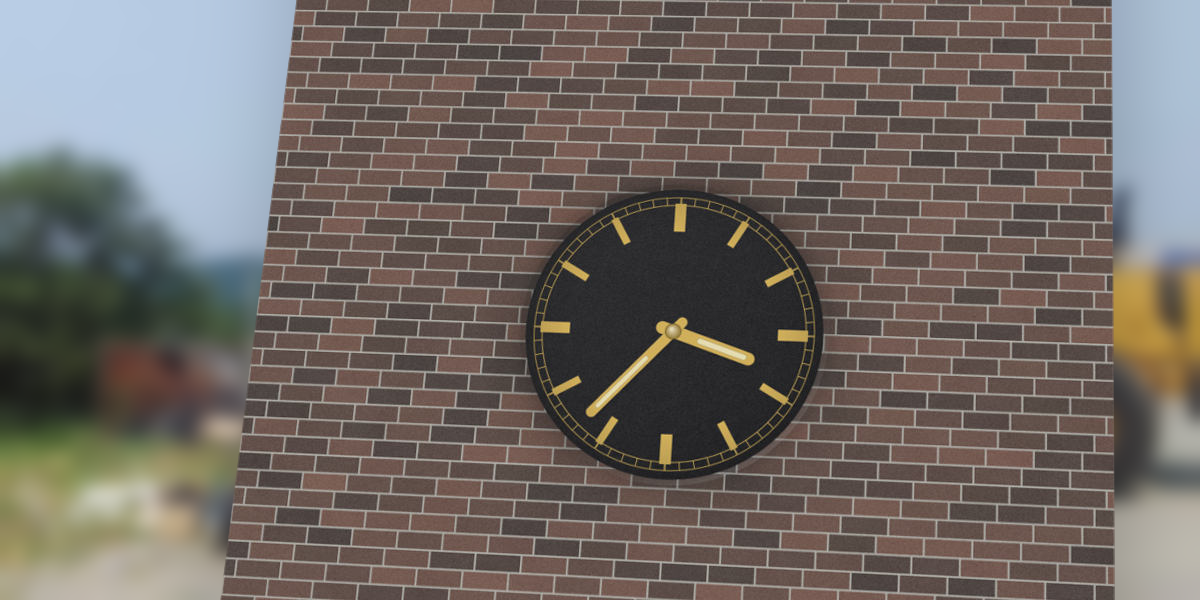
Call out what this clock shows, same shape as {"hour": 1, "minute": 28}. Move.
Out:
{"hour": 3, "minute": 37}
